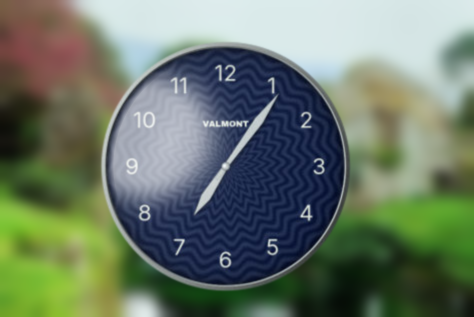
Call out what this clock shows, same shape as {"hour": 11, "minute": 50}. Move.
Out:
{"hour": 7, "minute": 6}
